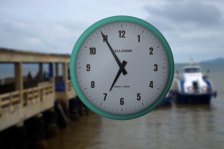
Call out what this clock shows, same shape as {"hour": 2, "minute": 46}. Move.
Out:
{"hour": 6, "minute": 55}
